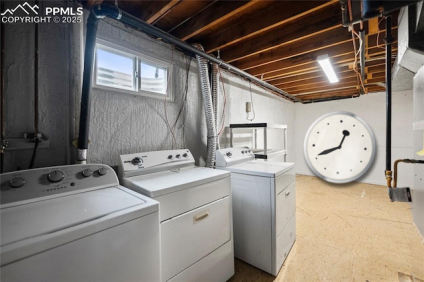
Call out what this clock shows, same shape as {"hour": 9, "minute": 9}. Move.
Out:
{"hour": 12, "minute": 41}
